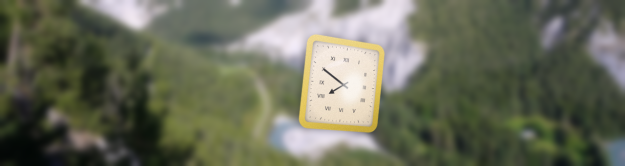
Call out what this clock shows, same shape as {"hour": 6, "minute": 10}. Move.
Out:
{"hour": 7, "minute": 50}
